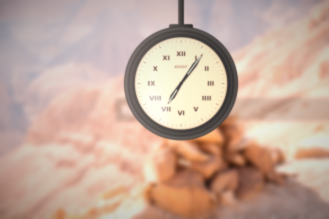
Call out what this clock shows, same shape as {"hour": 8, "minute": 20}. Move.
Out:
{"hour": 7, "minute": 6}
